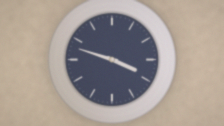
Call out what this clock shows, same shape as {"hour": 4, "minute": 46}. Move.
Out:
{"hour": 3, "minute": 48}
